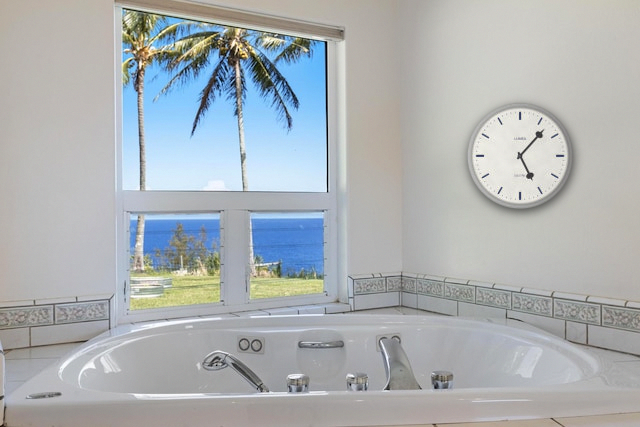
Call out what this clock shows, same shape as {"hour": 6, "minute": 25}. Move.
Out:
{"hour": 5, "minute": 7}
